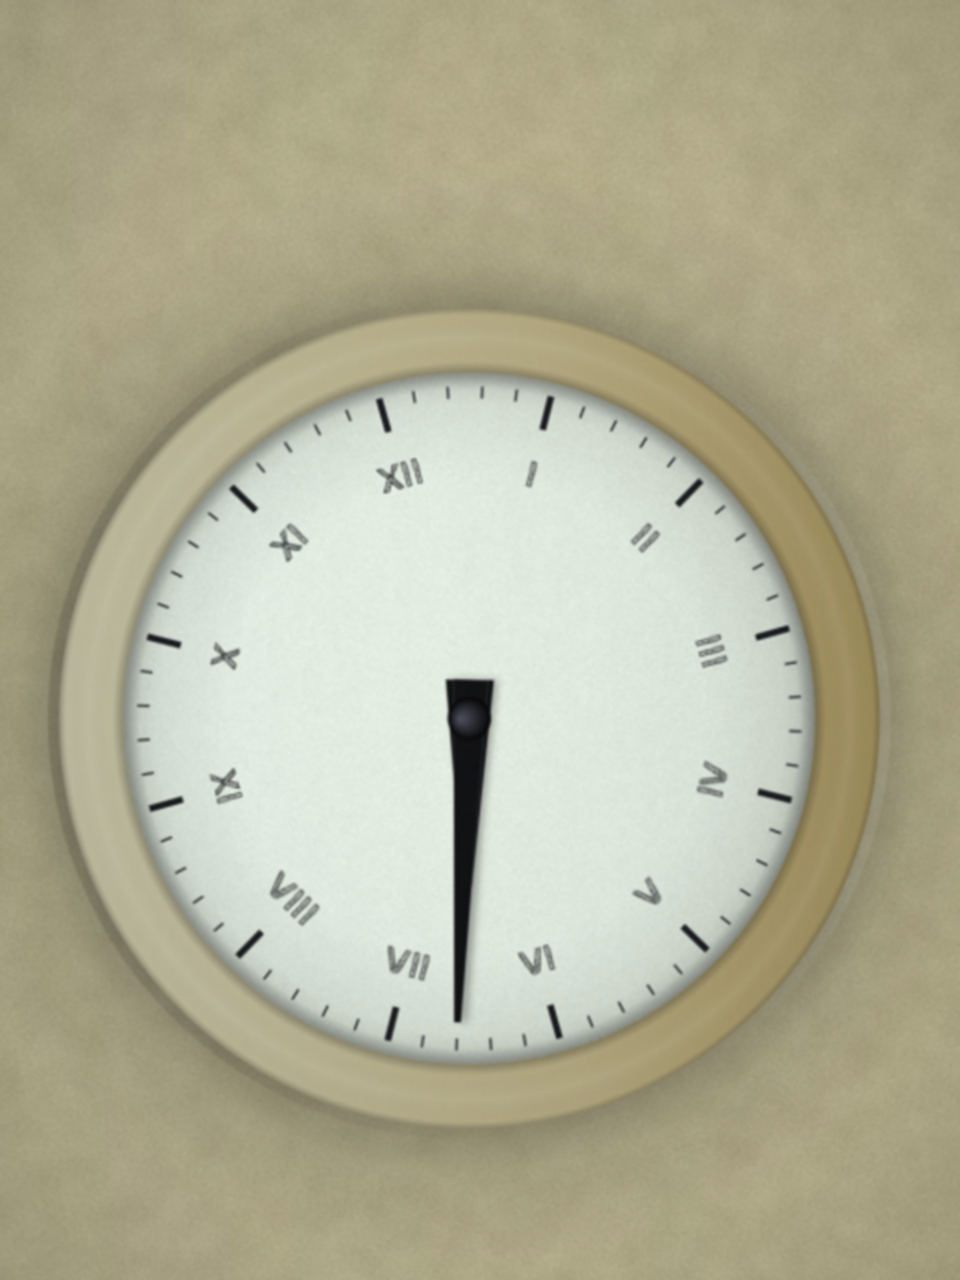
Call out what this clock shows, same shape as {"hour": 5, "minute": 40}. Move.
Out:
{"hour": 6, "minute": 33}
